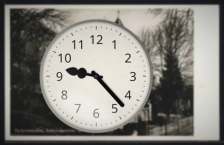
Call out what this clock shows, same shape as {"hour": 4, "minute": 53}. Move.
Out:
{"hour": 9, "minute": 23}
